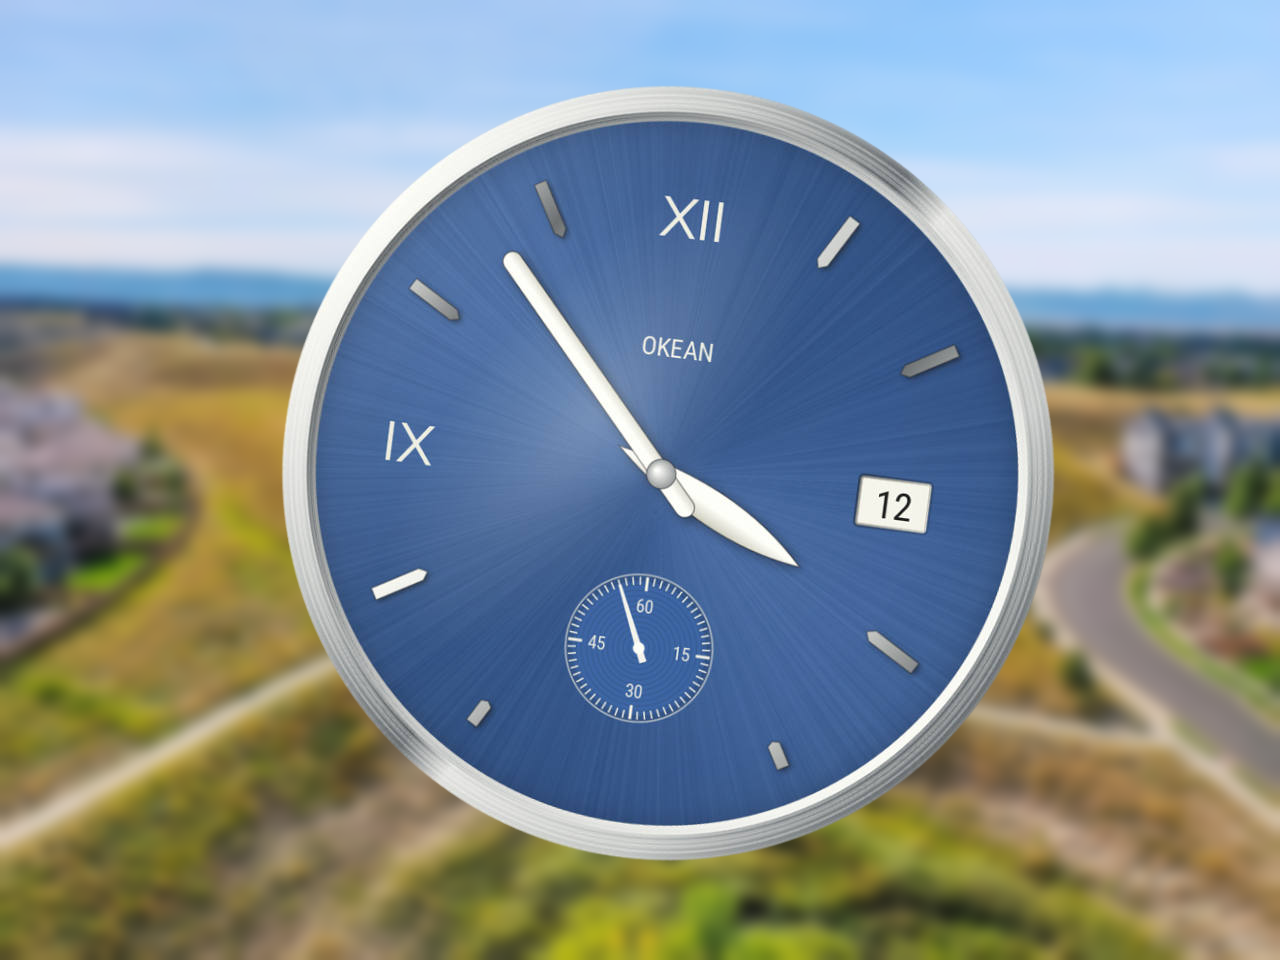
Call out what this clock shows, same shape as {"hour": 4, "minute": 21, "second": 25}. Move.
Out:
{"hour": 3, "minute": 52, "second": 56}
